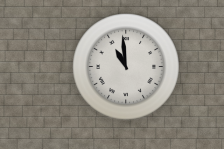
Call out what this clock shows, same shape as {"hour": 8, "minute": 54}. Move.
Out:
{"hour": 10, "minute": 59}
